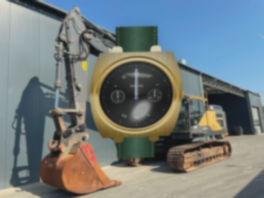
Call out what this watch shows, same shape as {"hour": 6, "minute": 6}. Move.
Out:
{"hour": 12, "minute": 0}
